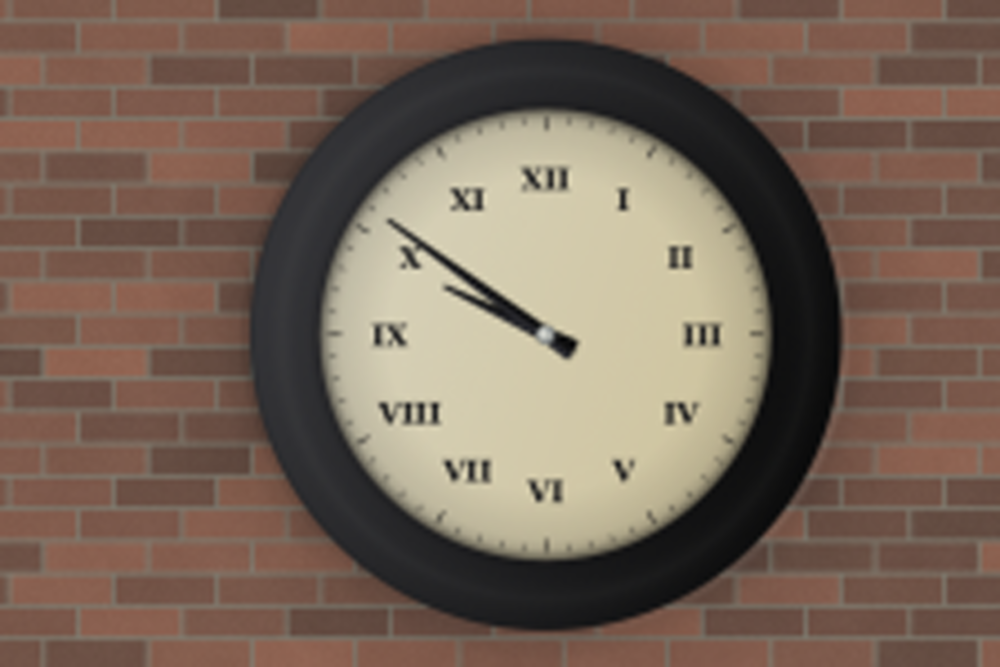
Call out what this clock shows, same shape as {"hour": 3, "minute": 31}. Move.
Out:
{"hour": 9, "minute": 51}
